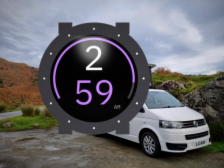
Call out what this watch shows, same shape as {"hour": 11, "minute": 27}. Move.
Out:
{"hour": 2, "minute": 59}
